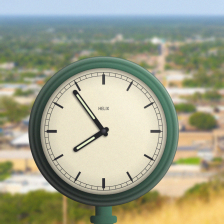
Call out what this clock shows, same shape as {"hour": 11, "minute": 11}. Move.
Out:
{"hour": 7, "minute": 54}
